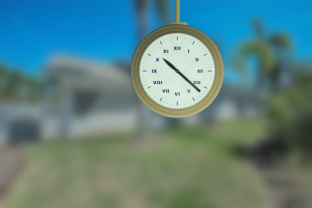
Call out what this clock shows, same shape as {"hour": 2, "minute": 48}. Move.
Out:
{"hour": 10, "minute": 22}
